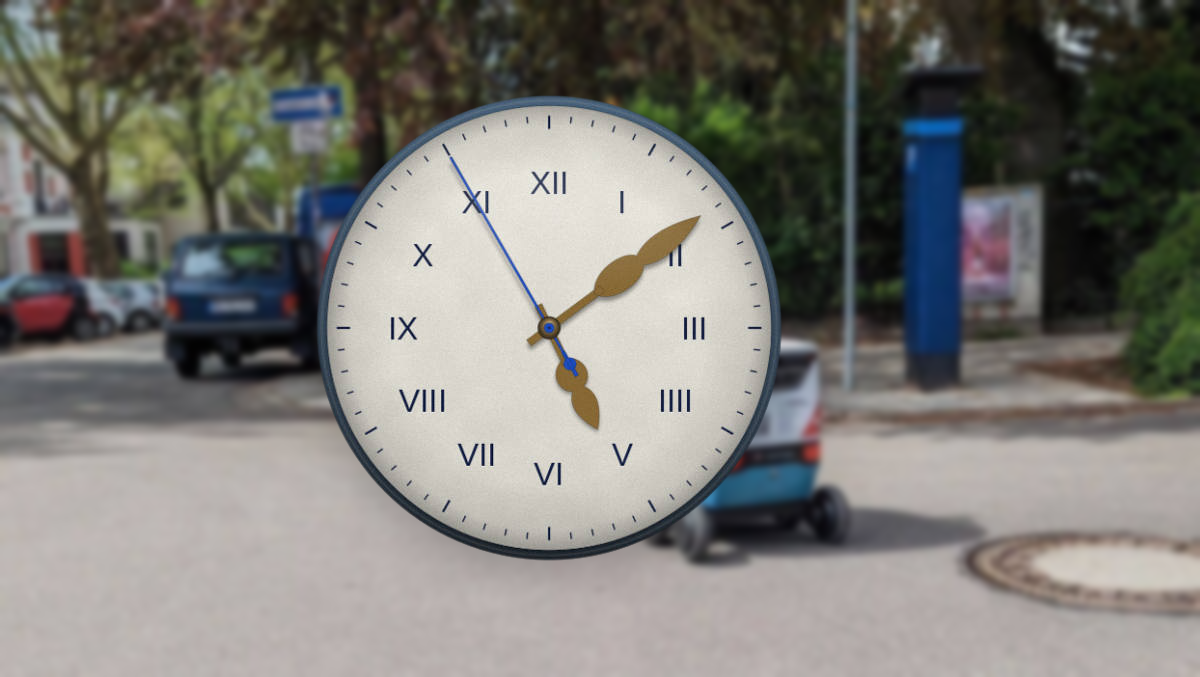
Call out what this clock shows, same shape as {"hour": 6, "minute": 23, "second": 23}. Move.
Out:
{"hour": 5, "minute": 8, "second": 55}
